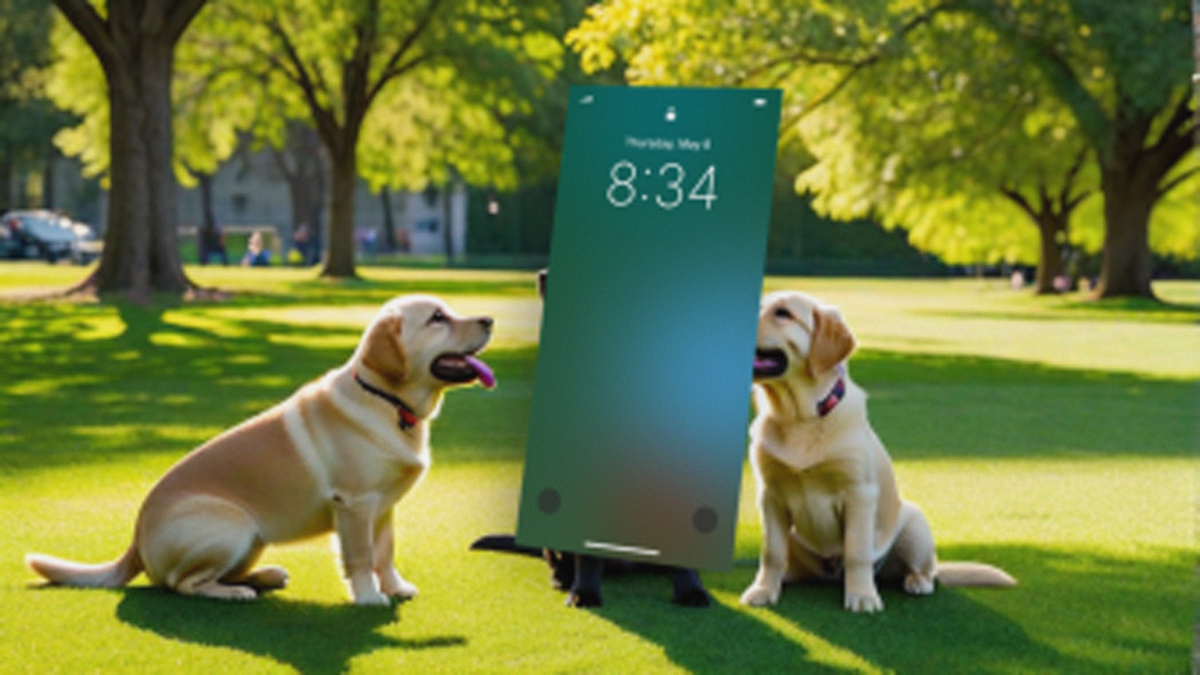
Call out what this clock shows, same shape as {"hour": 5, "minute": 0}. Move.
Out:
{"hour": 8, "minute": 34}
